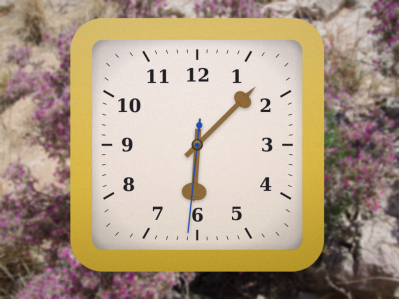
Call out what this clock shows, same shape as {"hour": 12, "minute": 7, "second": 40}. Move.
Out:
{"hour": 6, "minute": 7, "second": 31}
